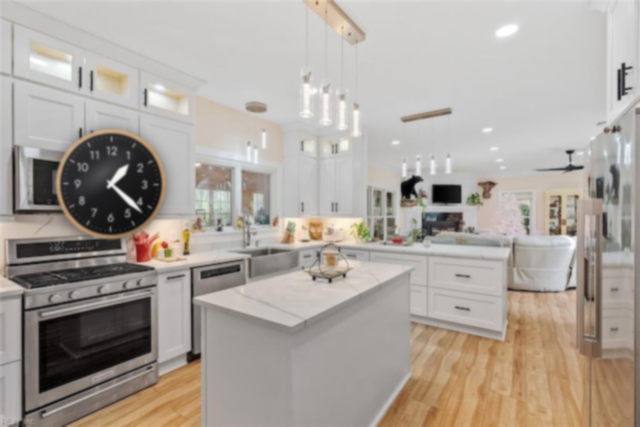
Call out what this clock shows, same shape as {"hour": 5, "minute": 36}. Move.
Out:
{"hour": 1, "minute": 22}
